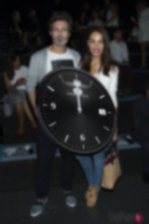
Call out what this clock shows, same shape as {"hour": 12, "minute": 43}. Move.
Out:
{"hour": 12, "minute": 0}
